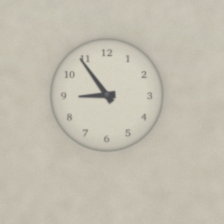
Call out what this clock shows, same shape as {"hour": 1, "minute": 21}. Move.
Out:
{"hour": 8, "minute": 54}
